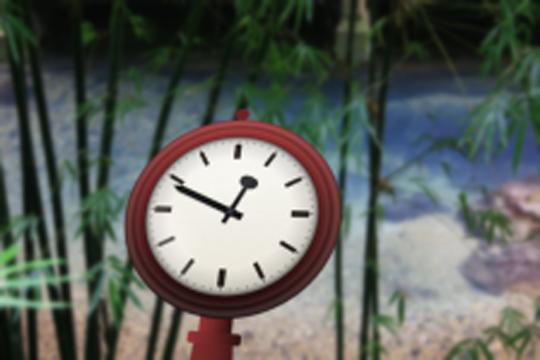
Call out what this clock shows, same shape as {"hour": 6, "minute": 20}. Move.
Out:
{"hour": 12, "minute": 49}
